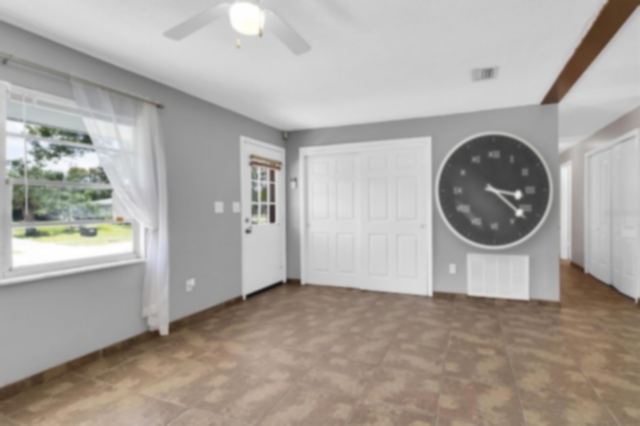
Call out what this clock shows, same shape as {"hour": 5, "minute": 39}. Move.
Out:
{"hour": 3, "minute": 22}
